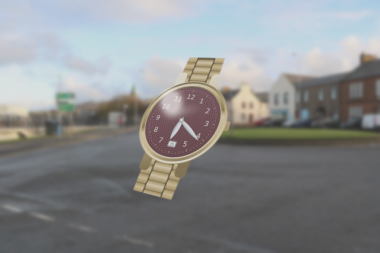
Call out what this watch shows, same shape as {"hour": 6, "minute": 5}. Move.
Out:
{"hour": 6, "minute": 21}
